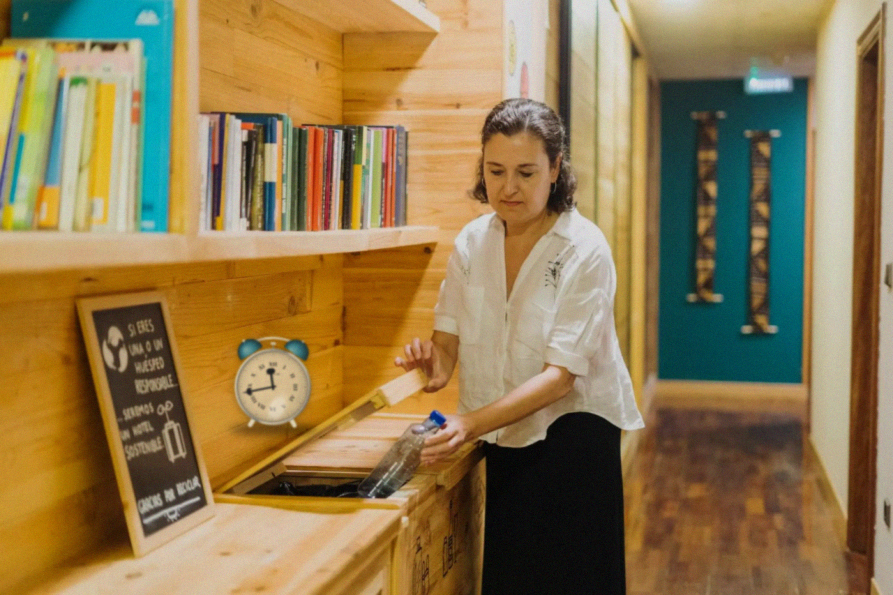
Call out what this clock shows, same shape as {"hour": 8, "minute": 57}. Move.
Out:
{"hour": 11, "minute": 43}
